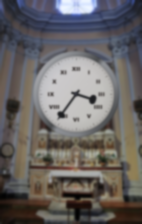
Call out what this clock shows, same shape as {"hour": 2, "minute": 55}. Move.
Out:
{"hour": 3, "minute": 36}
